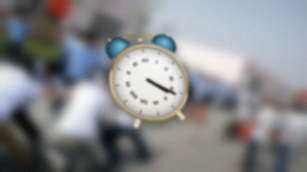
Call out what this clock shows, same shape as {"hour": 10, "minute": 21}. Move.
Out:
{"hour": 4, "minute": 21}
